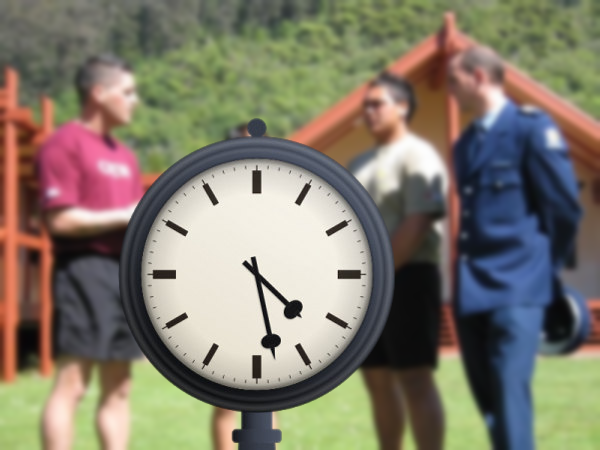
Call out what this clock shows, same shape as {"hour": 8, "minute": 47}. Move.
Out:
{"hour": 4, "minute": 28}
